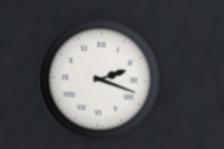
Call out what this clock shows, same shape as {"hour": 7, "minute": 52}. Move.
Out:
{"hour": 2, "minute": 18}
